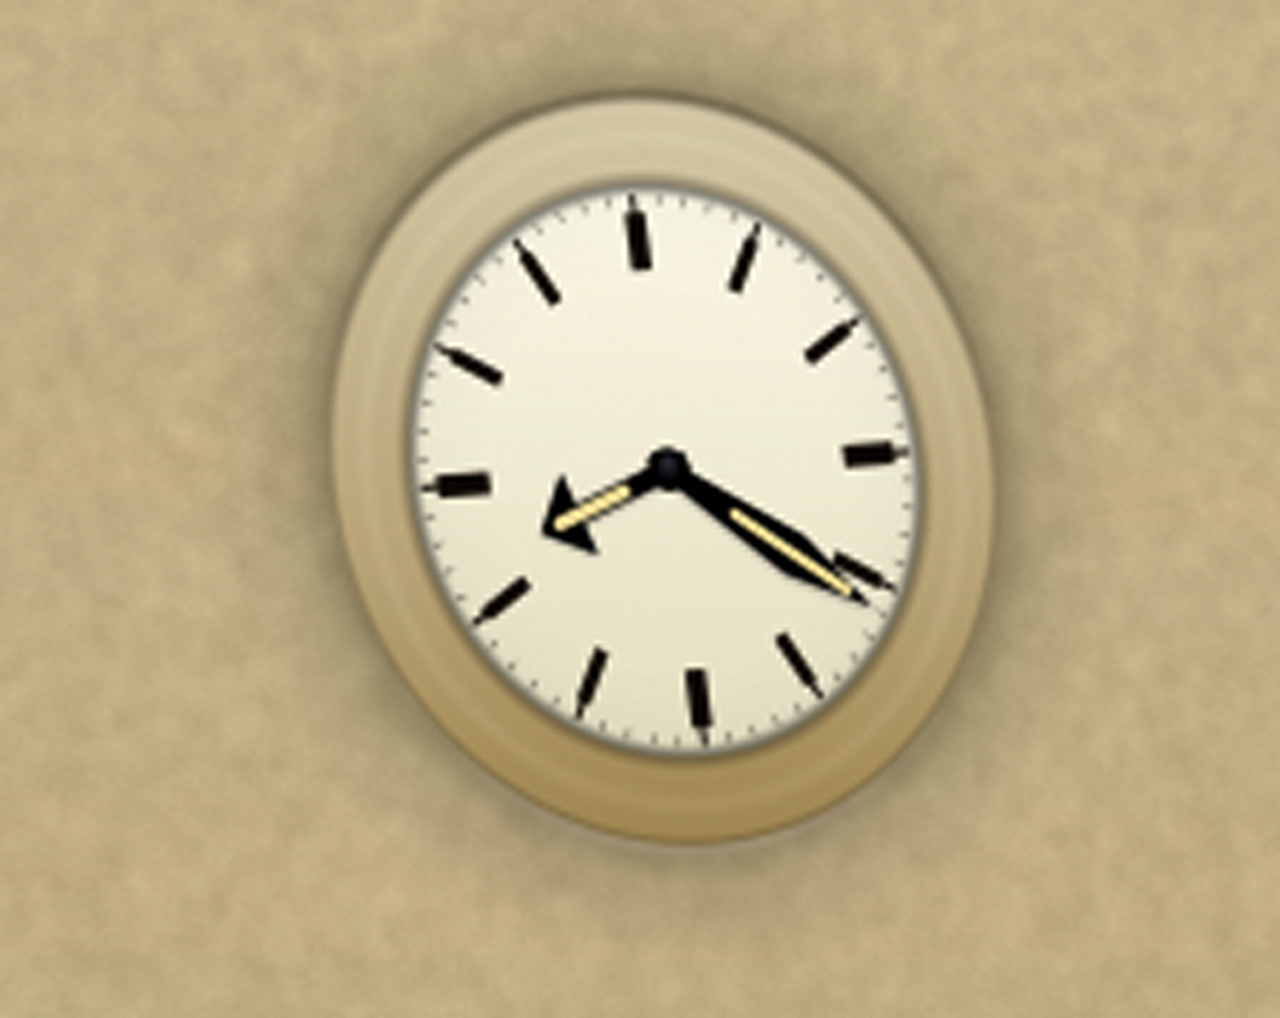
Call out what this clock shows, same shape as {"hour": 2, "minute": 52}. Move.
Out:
{"hour": 8, "minute": 21}
